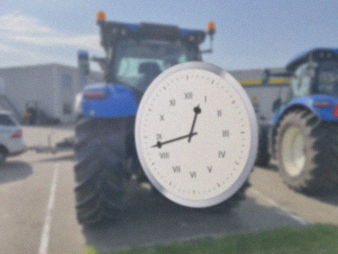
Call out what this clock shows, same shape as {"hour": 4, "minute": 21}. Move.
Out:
{"hour": 12, "minute": 43}
